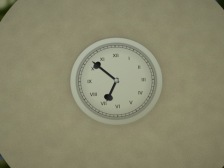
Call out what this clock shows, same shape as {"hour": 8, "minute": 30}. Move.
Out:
{"hour": 6, "minute": 52}
